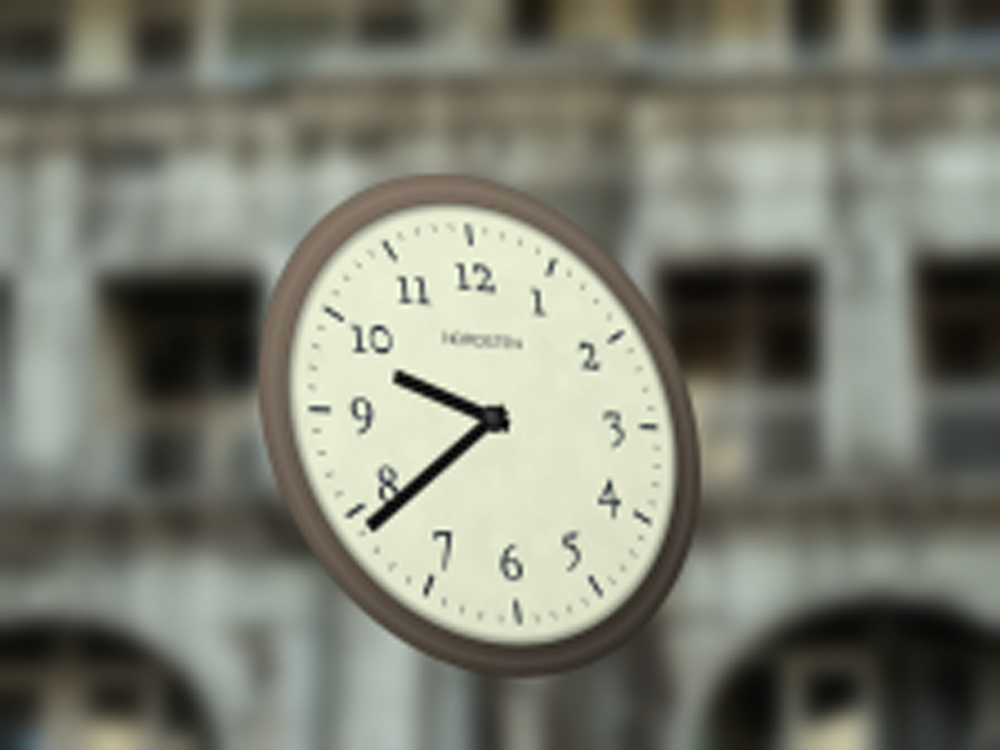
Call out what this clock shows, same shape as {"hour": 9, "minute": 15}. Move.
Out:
{"hour": 9, "minute": 39}
